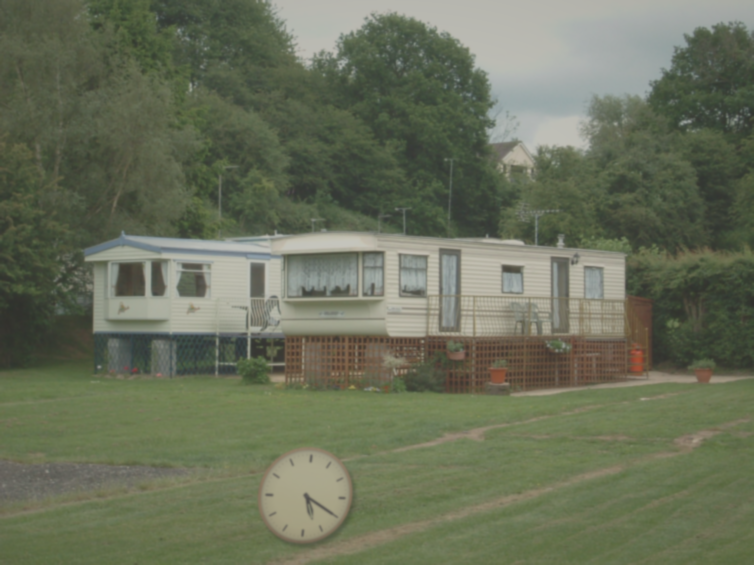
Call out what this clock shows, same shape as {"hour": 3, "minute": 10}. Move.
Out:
{"hour": 5, "minute": 20}
